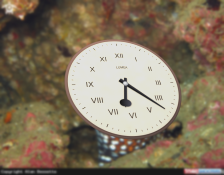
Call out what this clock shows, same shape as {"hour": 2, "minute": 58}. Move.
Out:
{"hour": 6, "minute": 22}
